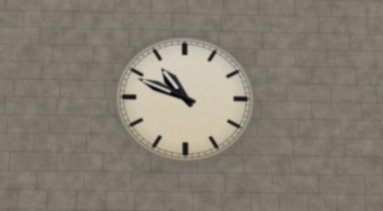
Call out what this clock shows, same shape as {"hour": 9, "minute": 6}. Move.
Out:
{"hour": 10, "minute": 49}
